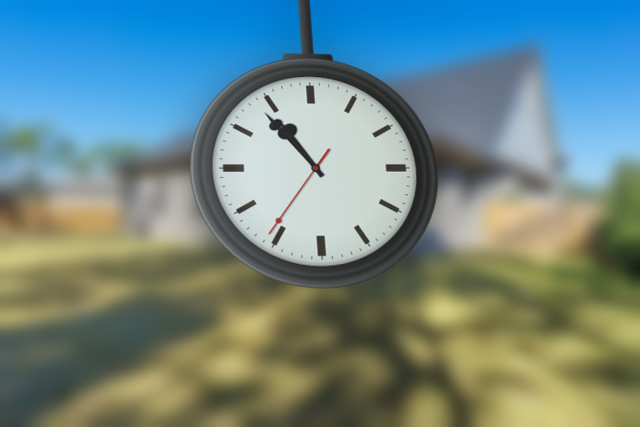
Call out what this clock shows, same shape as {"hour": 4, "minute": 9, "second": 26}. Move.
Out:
{"hour": 10, "minute": 53, "second": 36}
